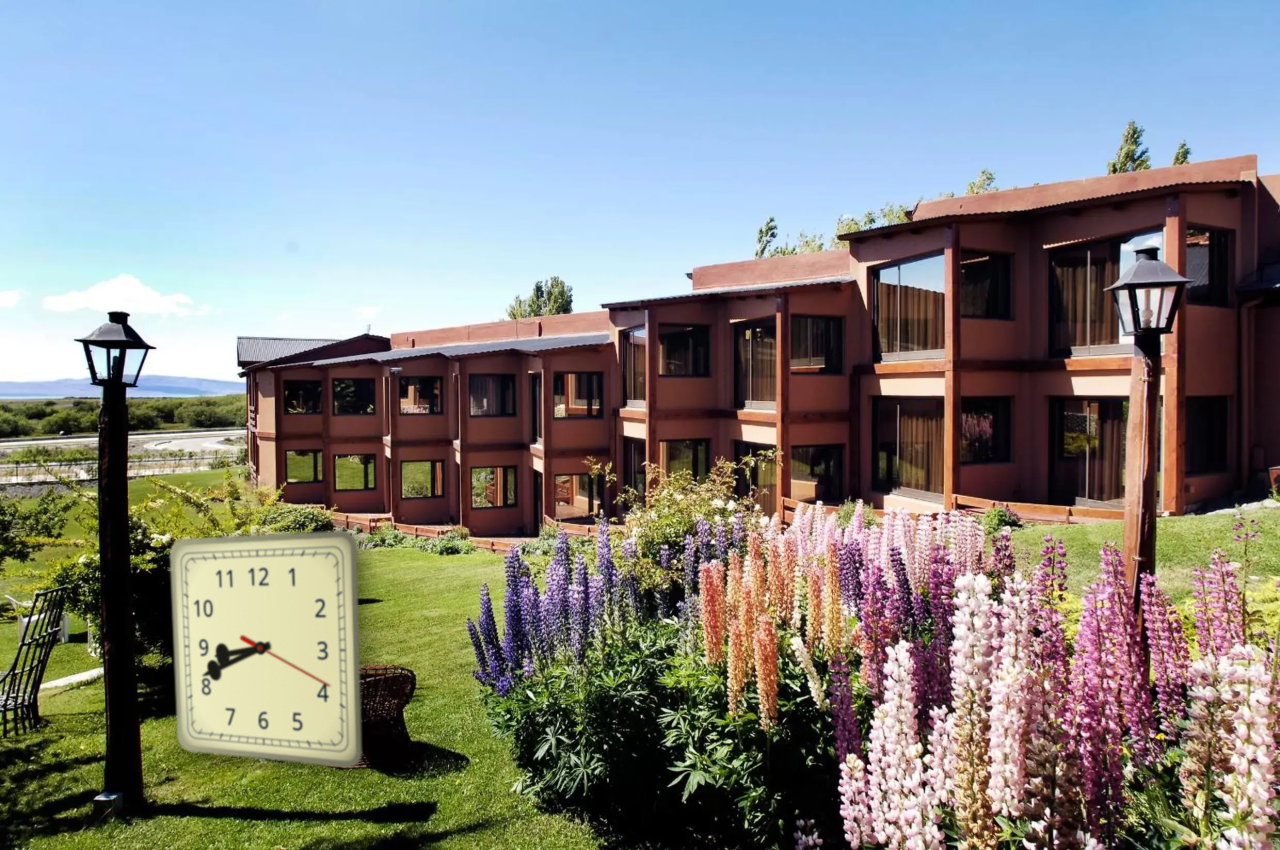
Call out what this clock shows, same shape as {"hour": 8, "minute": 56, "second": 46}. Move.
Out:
{"hour": 8, "minute": 41, "second": 19}
